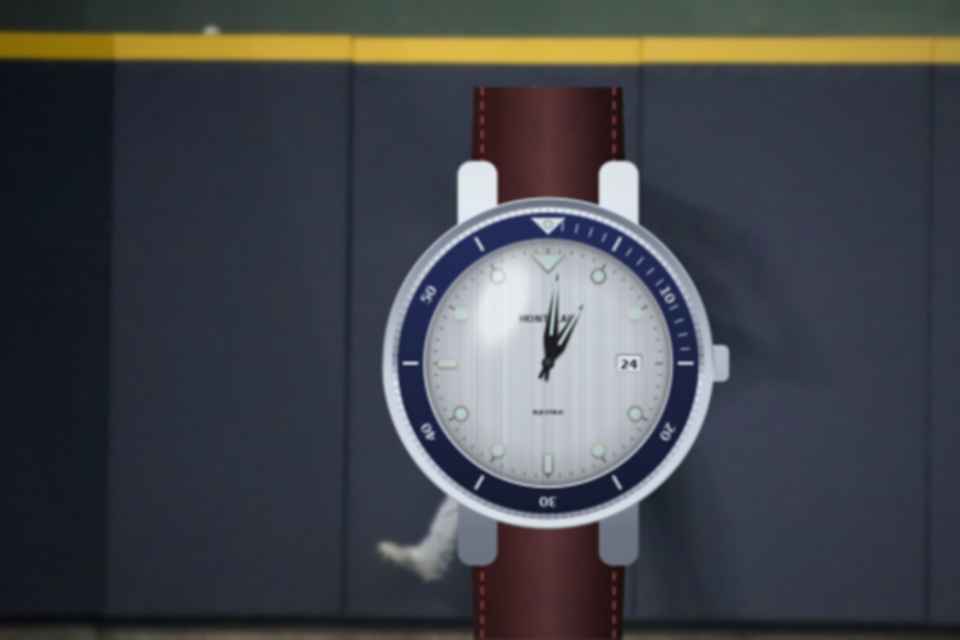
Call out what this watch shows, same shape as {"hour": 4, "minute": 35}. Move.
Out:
{"hour": 1, "minute": 1}
